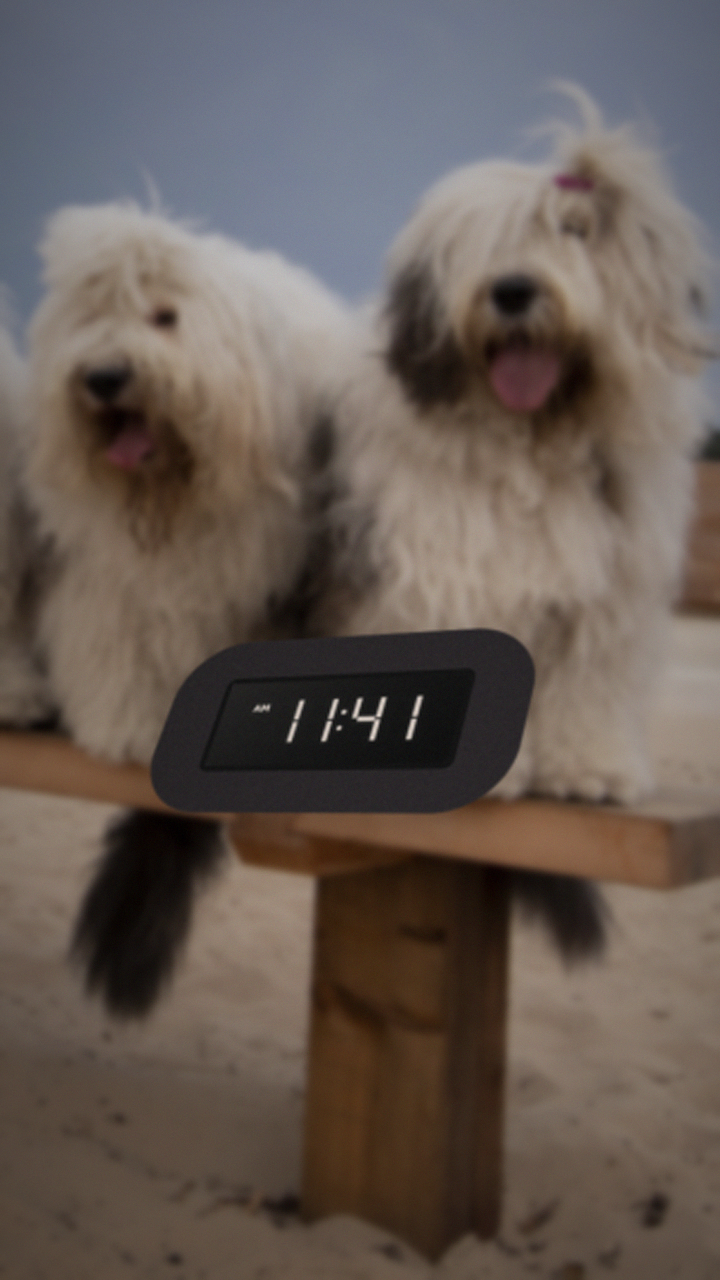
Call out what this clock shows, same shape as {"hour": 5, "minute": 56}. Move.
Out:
{"hour": 11, "minute": 41}
